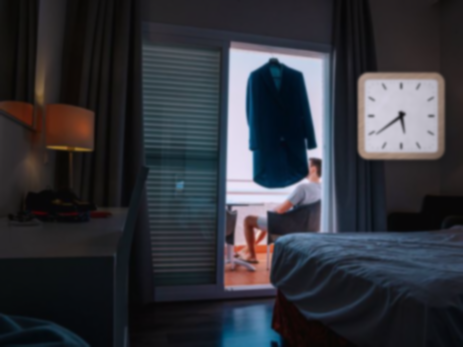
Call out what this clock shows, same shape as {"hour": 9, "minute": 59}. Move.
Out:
{"hour": 5, "minute": 39}
